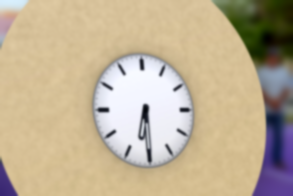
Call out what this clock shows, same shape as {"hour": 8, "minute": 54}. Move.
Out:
{"hour": 6, "minute": 30}
